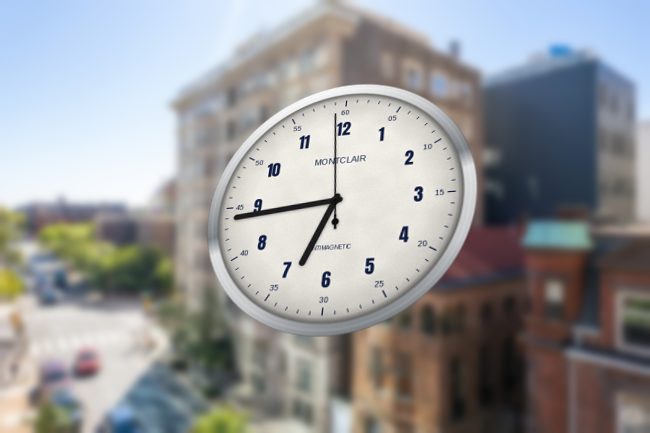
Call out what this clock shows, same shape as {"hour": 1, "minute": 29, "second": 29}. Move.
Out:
{"hour": 6, "minute": 43, "second": 59}
